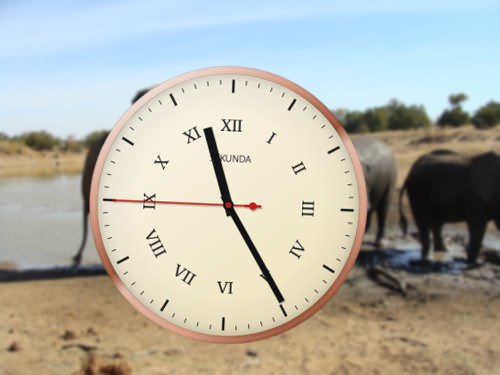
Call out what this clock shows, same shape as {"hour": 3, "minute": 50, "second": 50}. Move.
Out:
{"hour": 11, "minute": 24, "second": 45}
